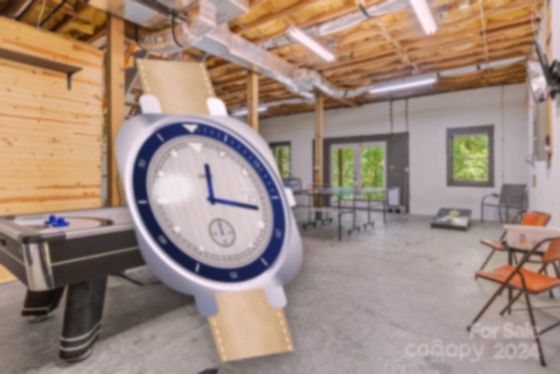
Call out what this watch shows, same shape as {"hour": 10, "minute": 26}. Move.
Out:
{"hour": 12, "minute": 17}
